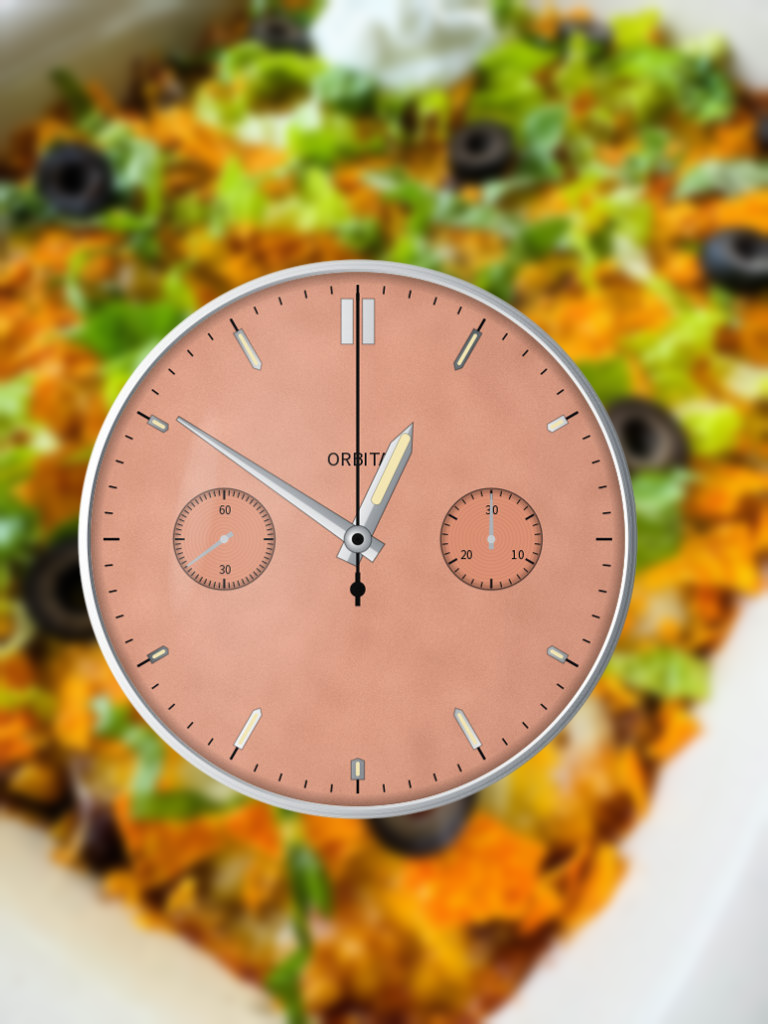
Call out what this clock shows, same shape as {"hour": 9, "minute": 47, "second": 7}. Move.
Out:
{"hour": 12, "minute": 50, "second": 39}
